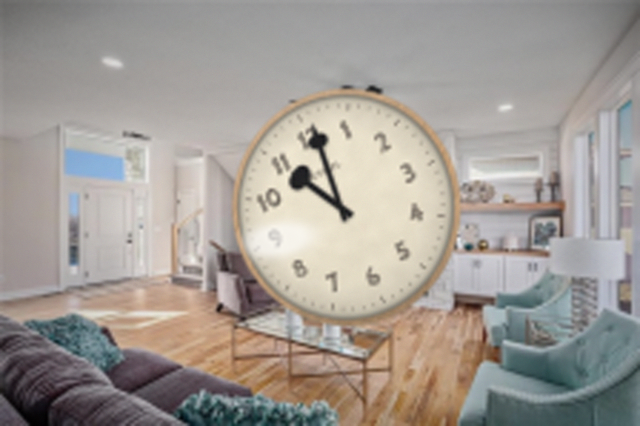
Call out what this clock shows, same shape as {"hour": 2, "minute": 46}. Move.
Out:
{"hour": 11, "minute": 1}
